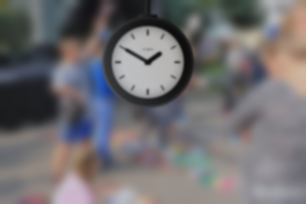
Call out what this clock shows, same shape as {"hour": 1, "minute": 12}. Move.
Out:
{"hour": 1, "minute": 50}
